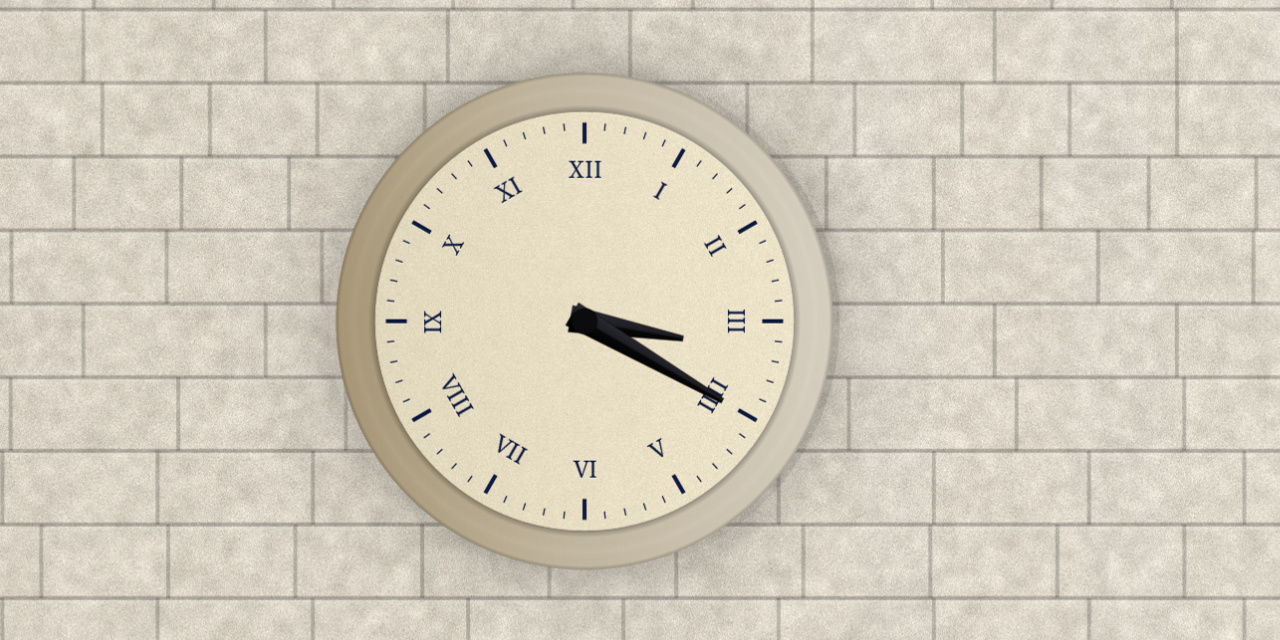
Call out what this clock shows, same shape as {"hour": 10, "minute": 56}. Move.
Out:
{"hour": 3, "minute": 20}
